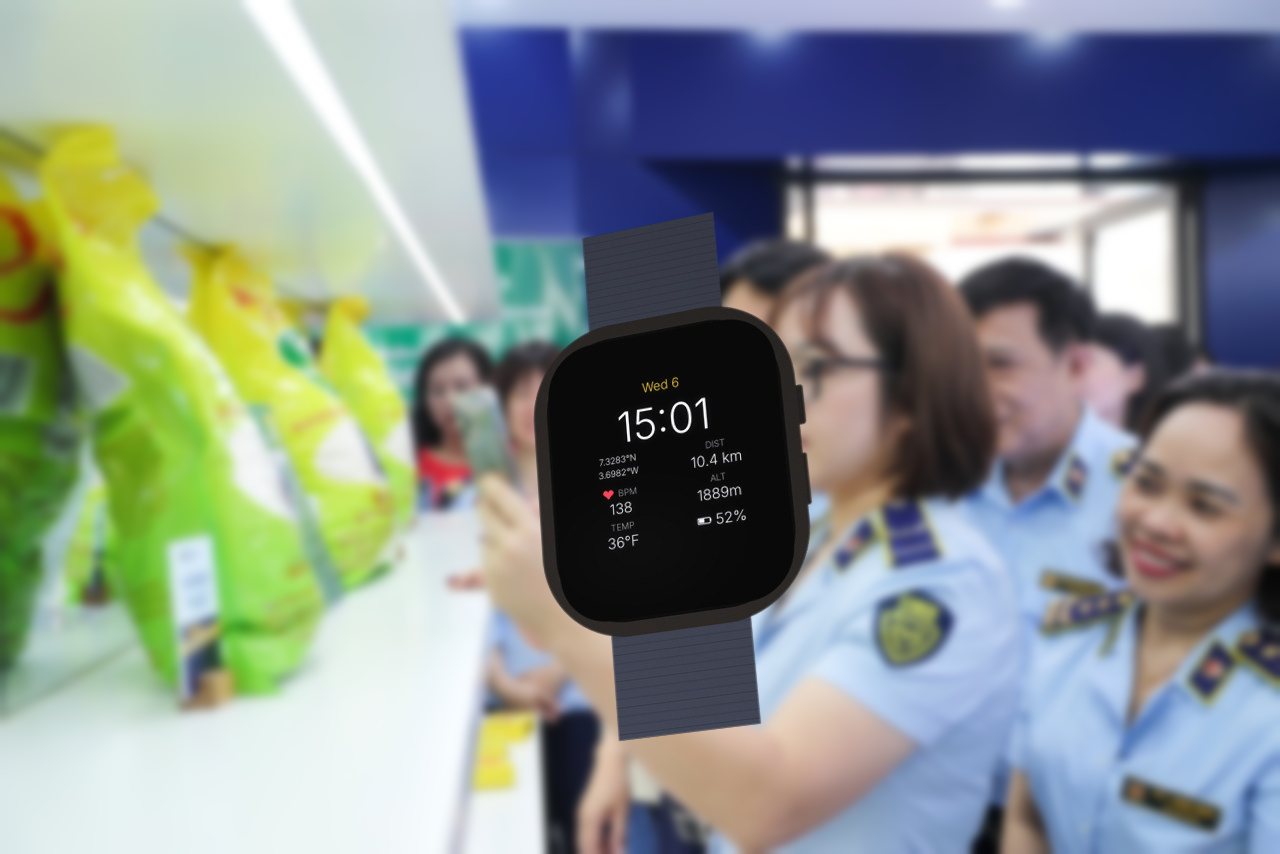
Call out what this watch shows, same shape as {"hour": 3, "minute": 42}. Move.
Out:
{"hour": 15, "minute": 1}
